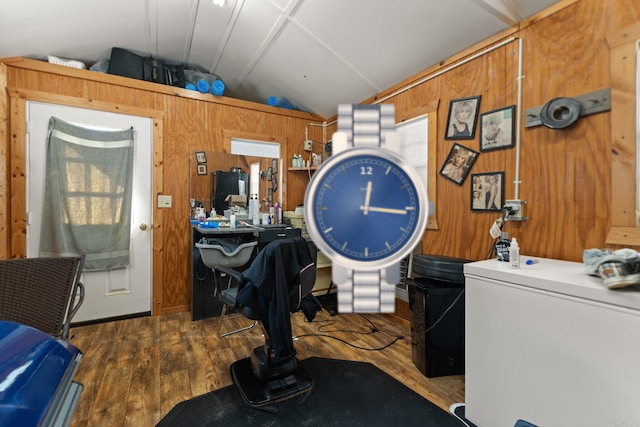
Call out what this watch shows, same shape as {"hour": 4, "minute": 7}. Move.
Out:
{"hour": 12, "minute": 16}
